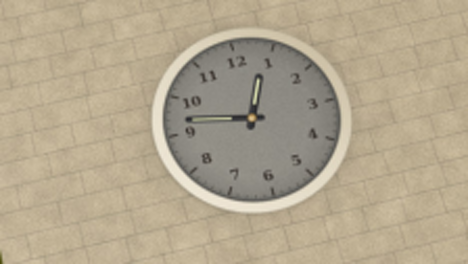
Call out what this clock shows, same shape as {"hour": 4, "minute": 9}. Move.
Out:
{"hour": 12, "minute": 47}
